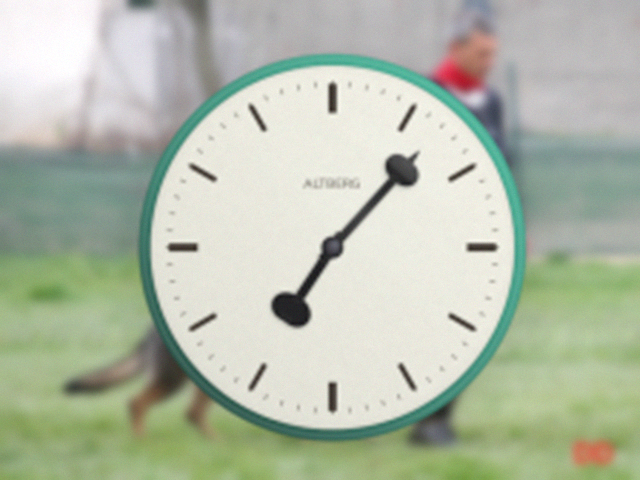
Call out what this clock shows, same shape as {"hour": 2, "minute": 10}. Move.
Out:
{"hour": 7, "minute": 7}
